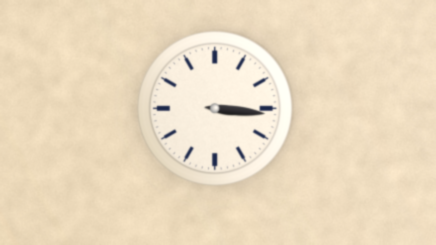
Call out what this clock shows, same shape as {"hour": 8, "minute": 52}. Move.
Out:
{"hour": 3, "minute": 16}
